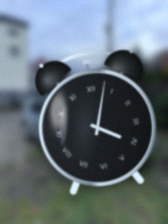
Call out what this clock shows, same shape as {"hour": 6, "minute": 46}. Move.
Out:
{"hour": 4, "minute": 3}
